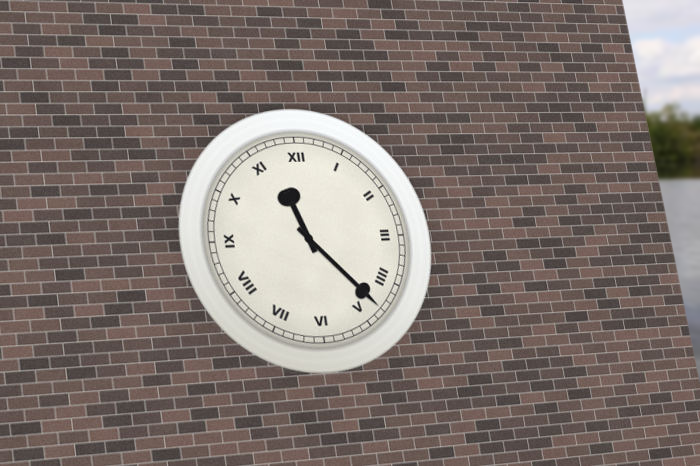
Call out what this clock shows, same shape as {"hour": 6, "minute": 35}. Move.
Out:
{"hour": 11, "minute": 23}
